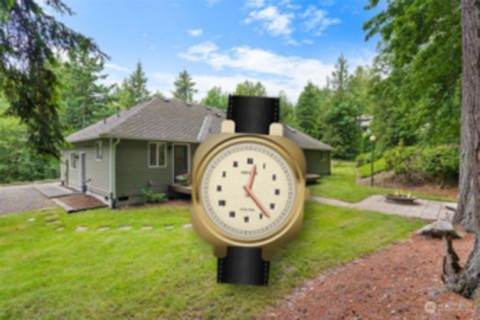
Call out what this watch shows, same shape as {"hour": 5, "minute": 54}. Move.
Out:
{"hour": 12, "minute": 23}
